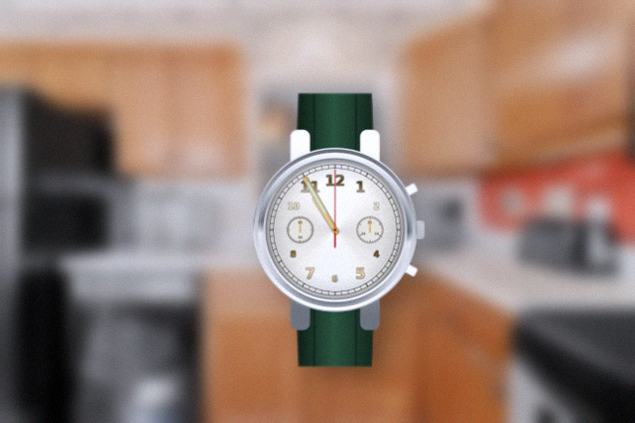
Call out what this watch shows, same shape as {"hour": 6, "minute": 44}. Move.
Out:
{"hour": 10, "minute": 55}
